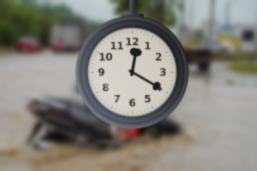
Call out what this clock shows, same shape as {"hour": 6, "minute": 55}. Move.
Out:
{"hour": 12, "minute": 20}
